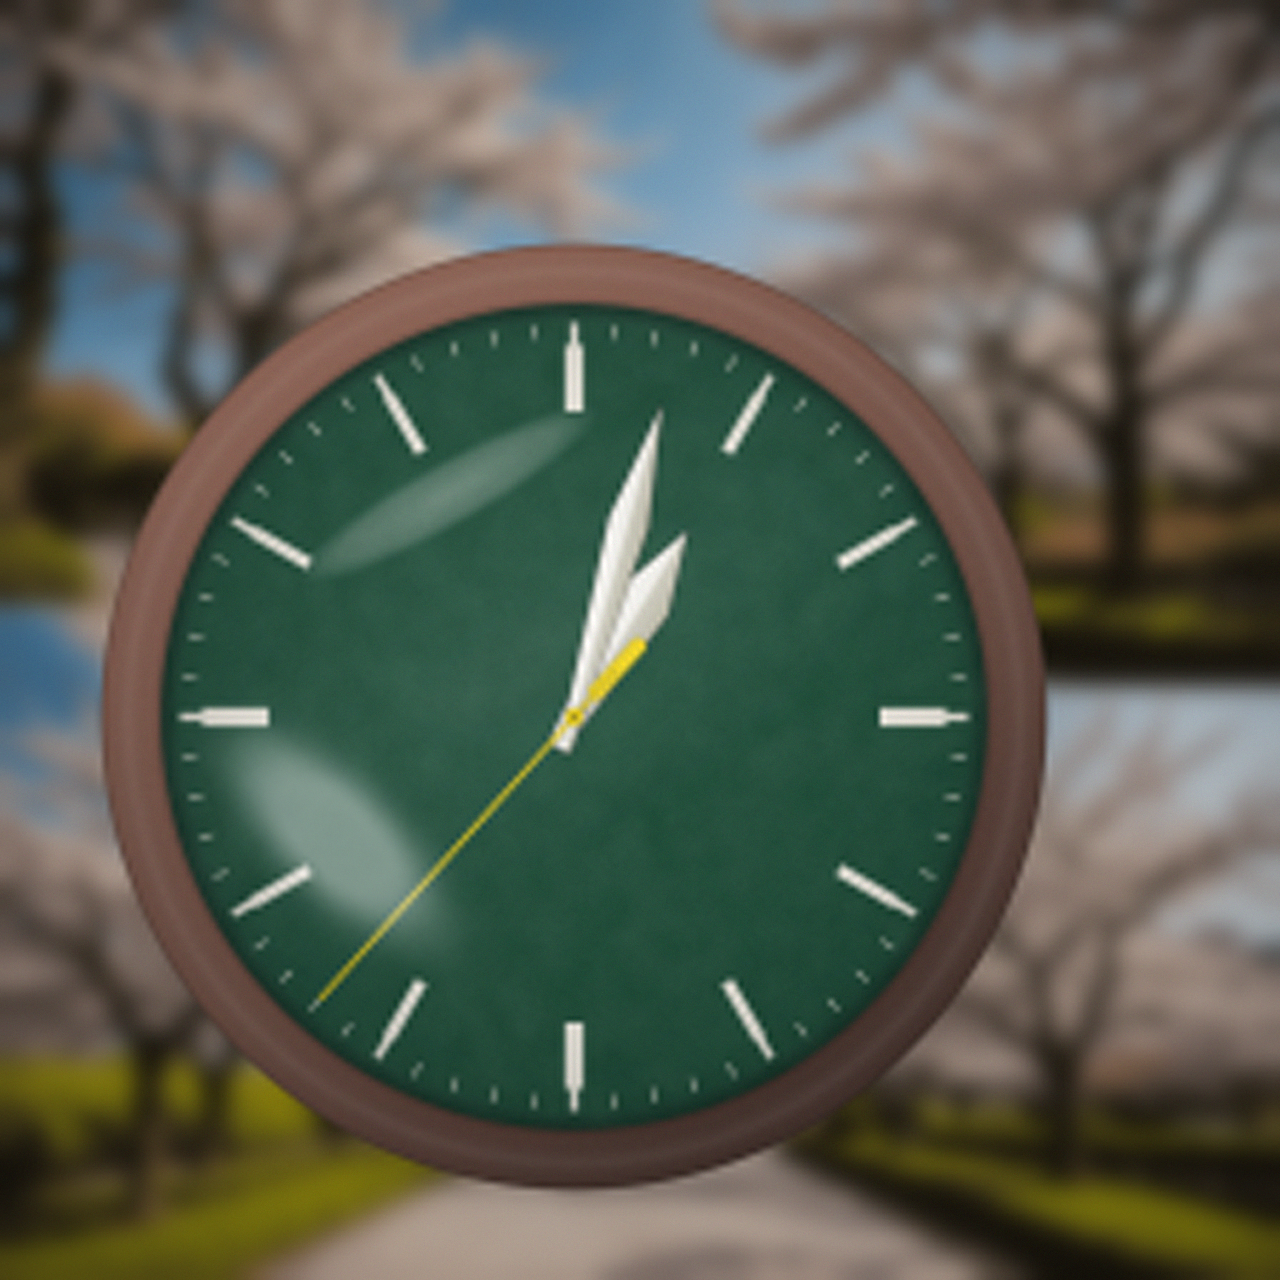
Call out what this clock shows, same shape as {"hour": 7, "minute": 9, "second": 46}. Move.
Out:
{"hour": 1, "minute": 2, "second": 37}
